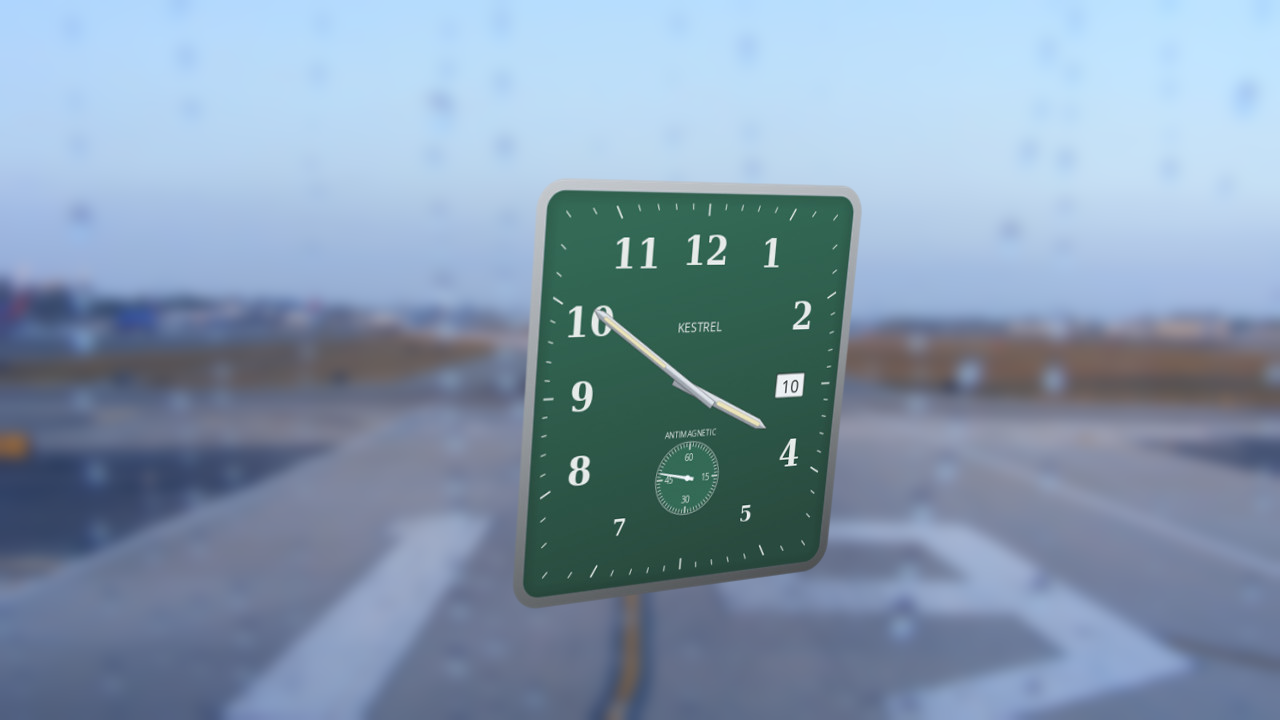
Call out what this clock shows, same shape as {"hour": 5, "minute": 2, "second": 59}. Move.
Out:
{"hour": 3, "minute": 50, "second": 47}
